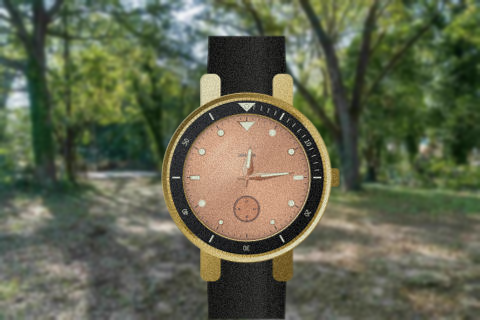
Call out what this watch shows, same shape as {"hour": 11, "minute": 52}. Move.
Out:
{"hour": 12, "minute": 14}
